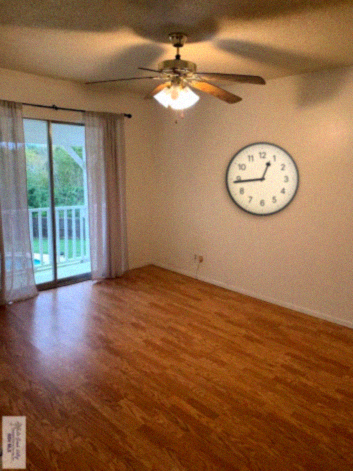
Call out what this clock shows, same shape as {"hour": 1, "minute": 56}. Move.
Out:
{"hour": 12, "minute": 44}
